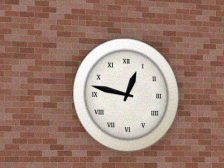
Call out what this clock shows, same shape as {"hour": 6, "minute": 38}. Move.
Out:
{"hour": 12, "minute": 47}
